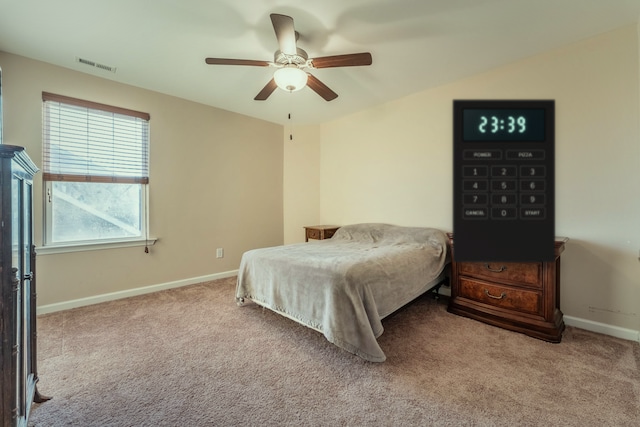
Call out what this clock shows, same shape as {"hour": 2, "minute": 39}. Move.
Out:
{"hour": 23, "minute": 39}
